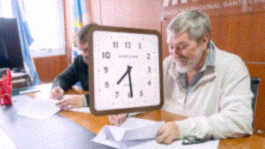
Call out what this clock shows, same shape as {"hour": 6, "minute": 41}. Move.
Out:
{"hour": 7, "minute": 29}
